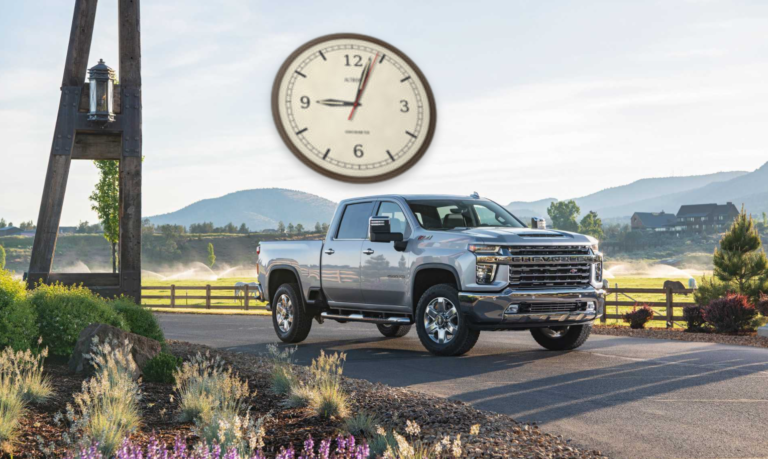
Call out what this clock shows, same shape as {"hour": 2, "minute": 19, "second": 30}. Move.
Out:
{"hour": 9, "minute": 3, "second": 4}
